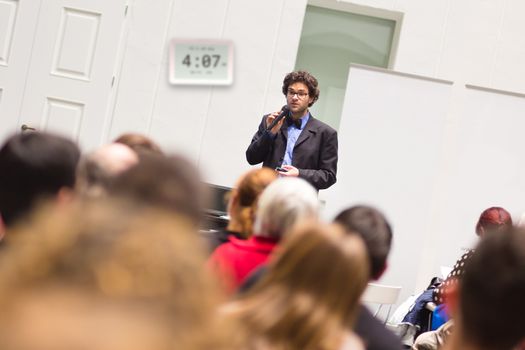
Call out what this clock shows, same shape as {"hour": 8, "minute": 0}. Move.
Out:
{"hour": 4, "minute": 7}
